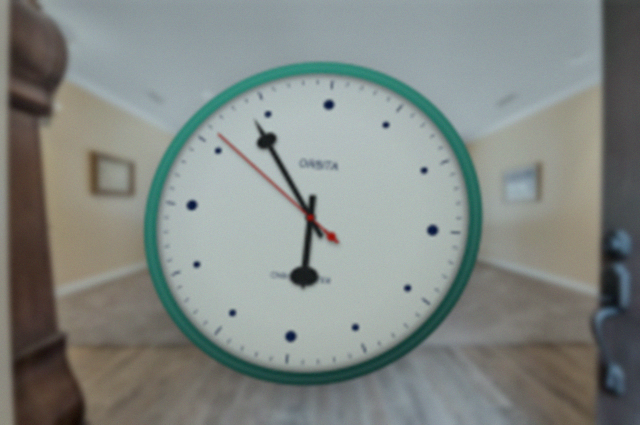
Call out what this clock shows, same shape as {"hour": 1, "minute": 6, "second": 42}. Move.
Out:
{"hour": 5, "minute": 53, "second": 51}
